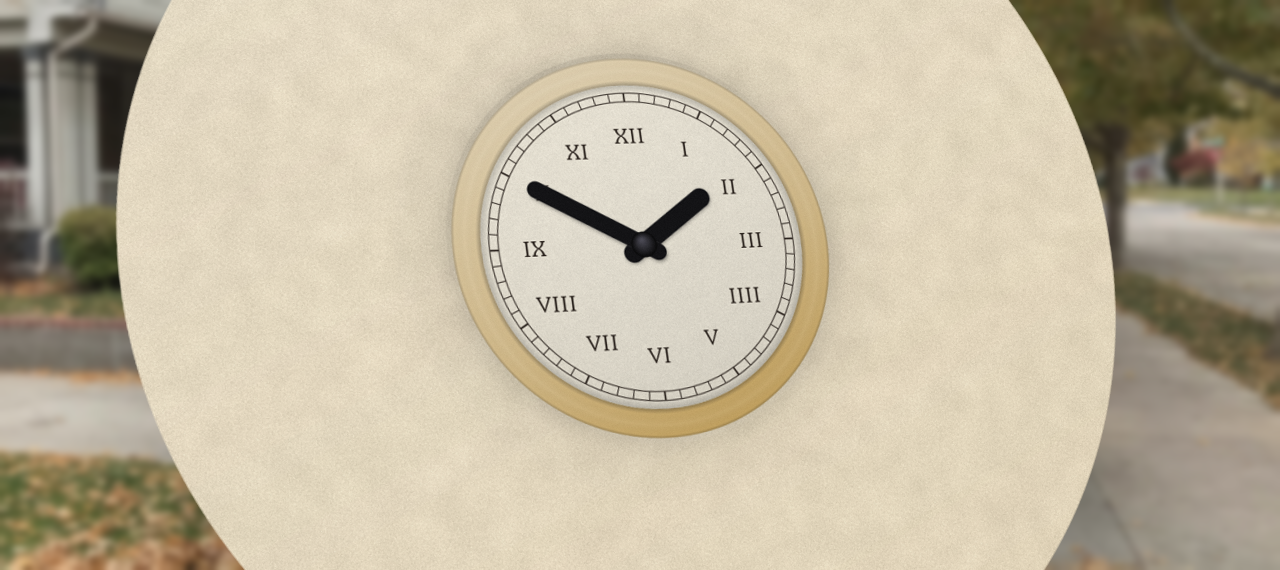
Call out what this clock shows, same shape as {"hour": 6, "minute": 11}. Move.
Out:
{"hour": 1, "minute": 50}
